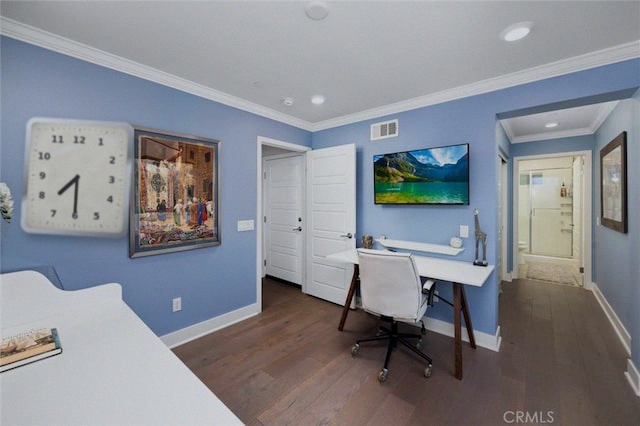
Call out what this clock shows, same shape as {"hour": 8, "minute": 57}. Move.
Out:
{"hour": 7, "minute": 30}
